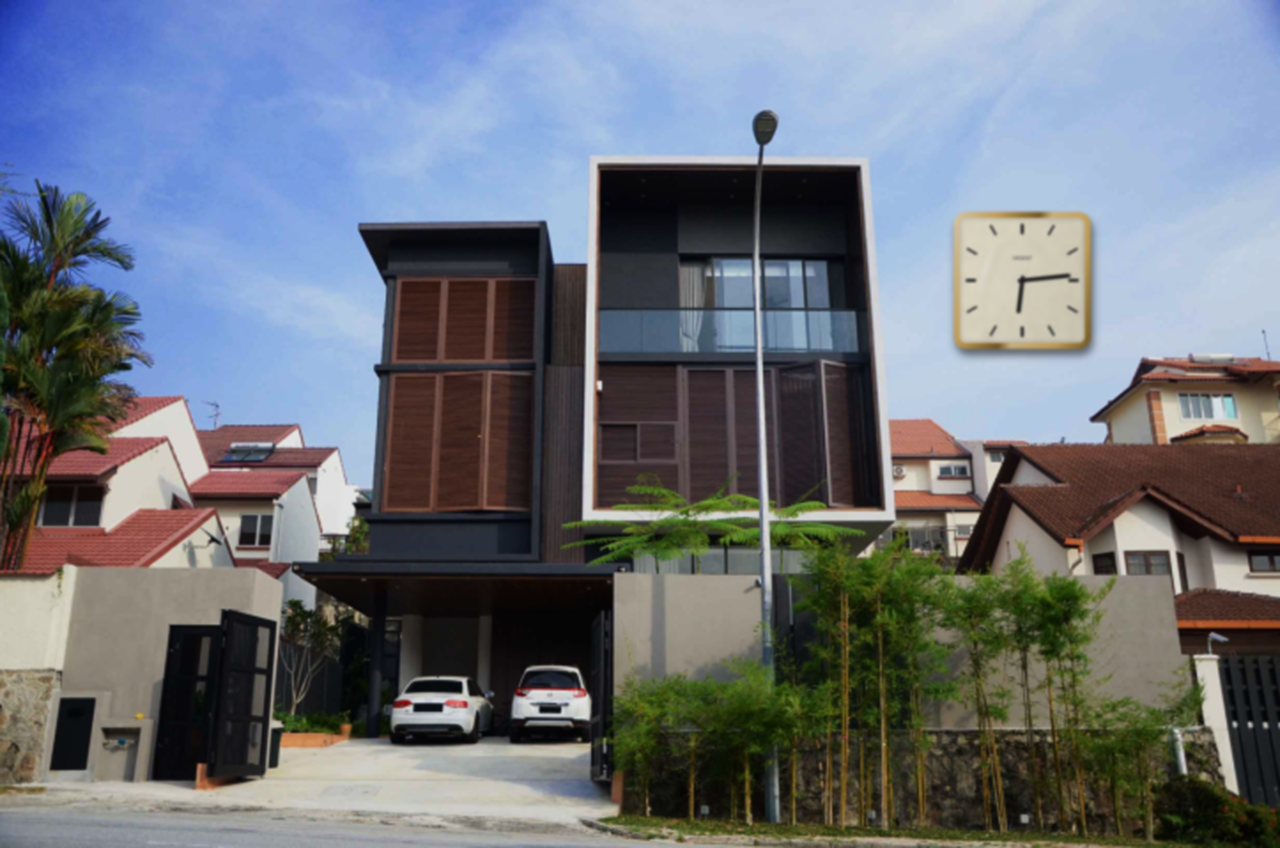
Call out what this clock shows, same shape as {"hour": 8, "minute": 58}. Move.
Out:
{"hour": 6, "minute": 14}
